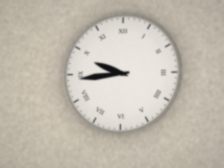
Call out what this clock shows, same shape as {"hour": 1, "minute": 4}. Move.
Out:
{"hour": 9, "minute": 44}
